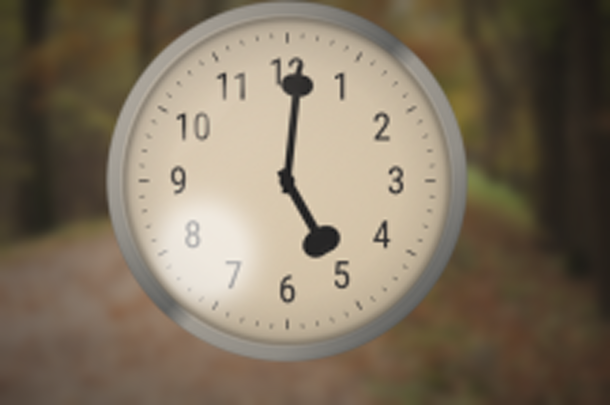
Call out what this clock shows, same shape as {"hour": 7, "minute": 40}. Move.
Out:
{"hour": 5, "minute": 1}
